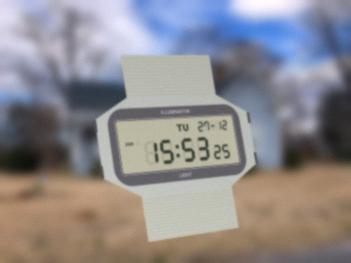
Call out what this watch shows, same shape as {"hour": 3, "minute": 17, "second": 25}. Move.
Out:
{"hour": 15, "minute": 53, "second": 25}
